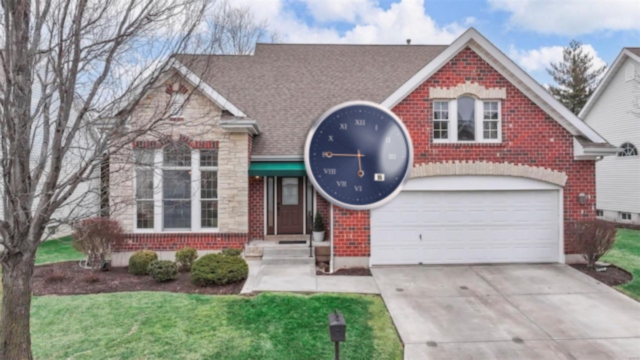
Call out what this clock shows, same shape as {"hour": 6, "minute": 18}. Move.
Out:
{"hour": 5, "minute": 45}
